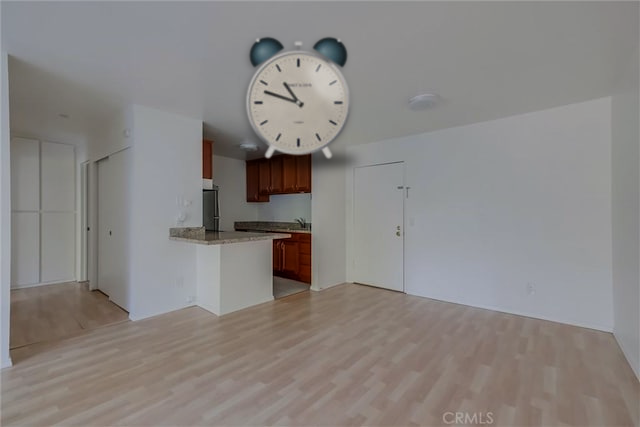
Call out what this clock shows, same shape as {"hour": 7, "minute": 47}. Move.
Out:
{"hour": 10, "minute": 48}
